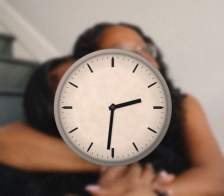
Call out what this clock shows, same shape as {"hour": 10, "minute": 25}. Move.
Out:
{"hour": 2, "minute": 31}
